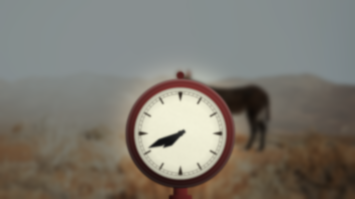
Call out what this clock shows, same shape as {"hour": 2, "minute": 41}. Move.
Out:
{"hour": 7, "minute": 41}
